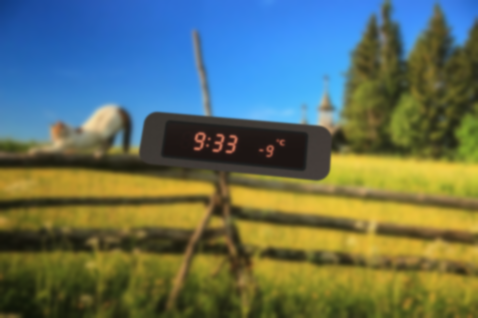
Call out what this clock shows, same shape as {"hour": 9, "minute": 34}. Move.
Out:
{"hour": 9, "minute": 33}
